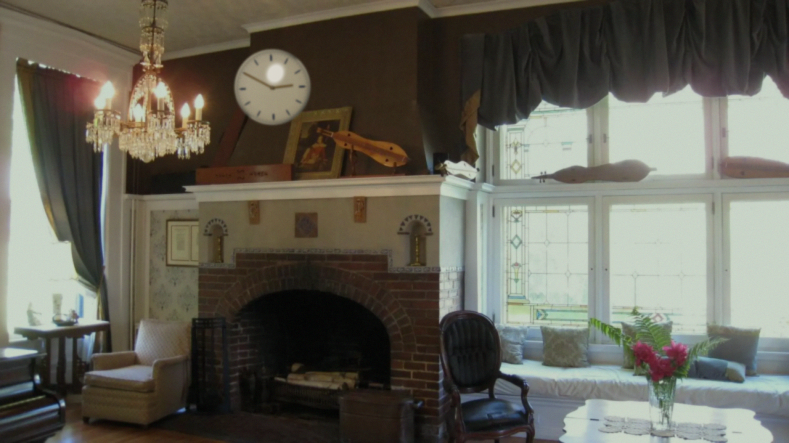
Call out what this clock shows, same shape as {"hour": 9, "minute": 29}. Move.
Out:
{"hour": 2, "minute": 50}
